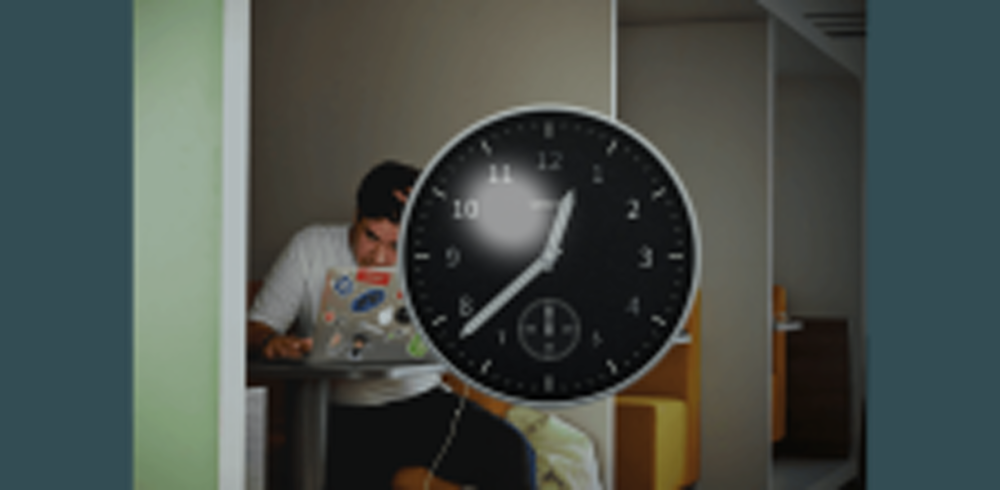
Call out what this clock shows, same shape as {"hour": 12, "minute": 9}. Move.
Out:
{"hour": 12, "minute": 38}
